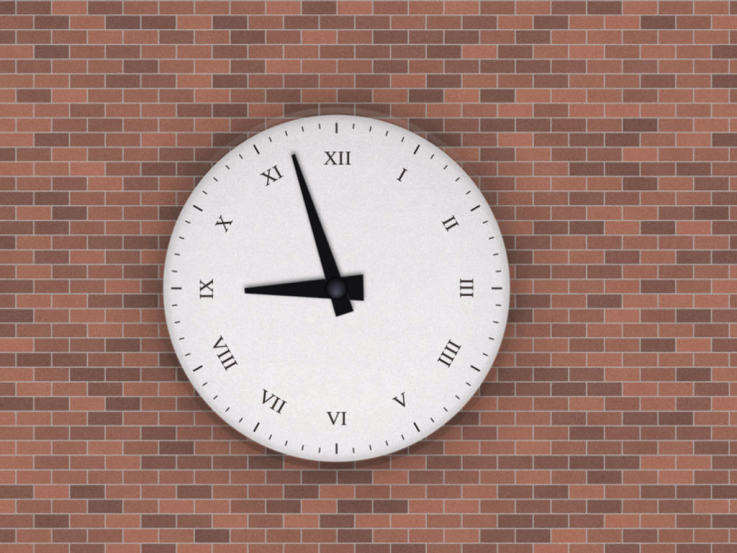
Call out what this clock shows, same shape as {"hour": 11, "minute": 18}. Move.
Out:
{"hour": 8, "minute": 57}
